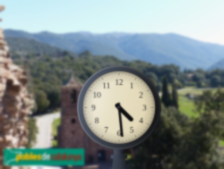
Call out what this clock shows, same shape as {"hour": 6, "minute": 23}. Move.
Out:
{"hour": 4, "minute": 29}
